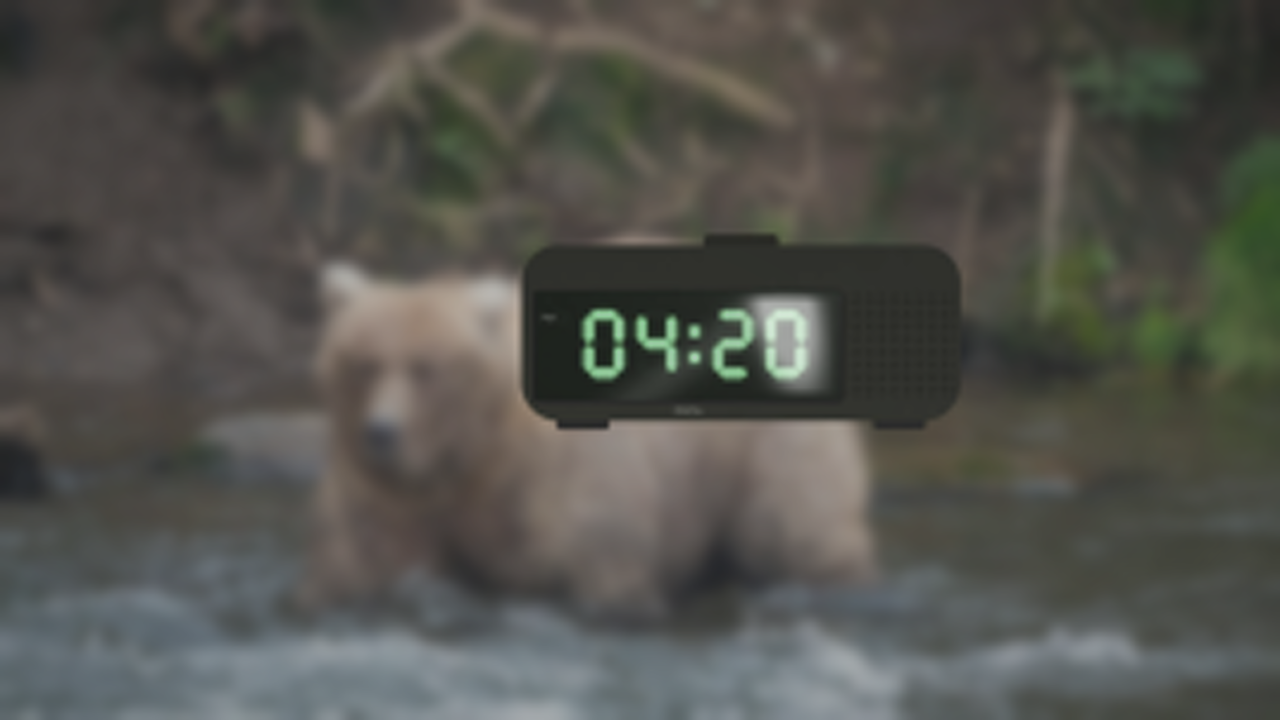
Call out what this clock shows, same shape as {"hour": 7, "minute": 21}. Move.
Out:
{"hour": 4, "minute": 20}
